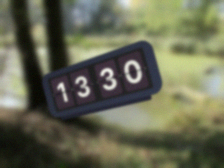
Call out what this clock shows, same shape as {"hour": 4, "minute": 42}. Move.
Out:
{"hour": 13, "minute": 30}
